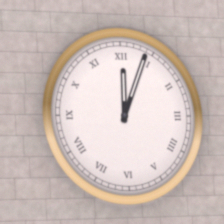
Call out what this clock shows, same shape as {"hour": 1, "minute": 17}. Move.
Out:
{"hour": 12, "minute": 4}
